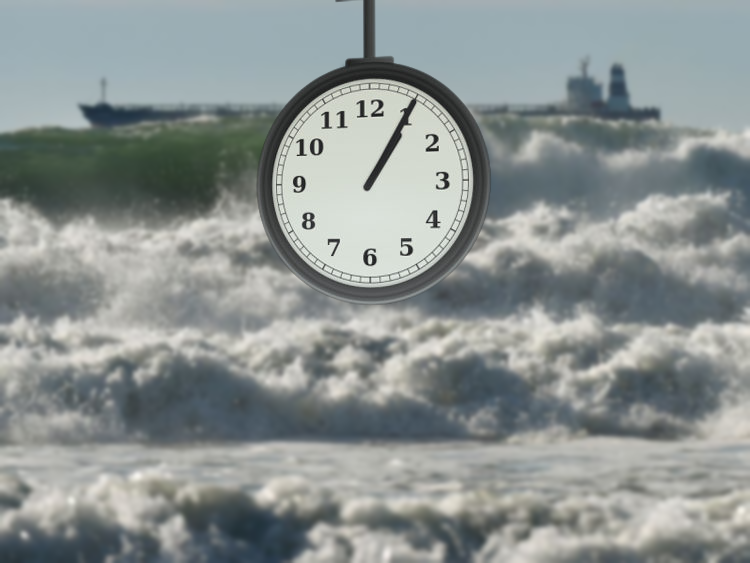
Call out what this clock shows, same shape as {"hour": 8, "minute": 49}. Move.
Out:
{"hour": 1, "minute": 5}
